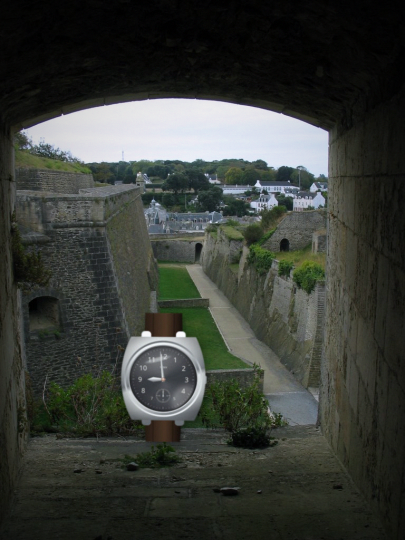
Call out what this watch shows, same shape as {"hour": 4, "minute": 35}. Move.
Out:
{"hour": 8, "minute": 59}
